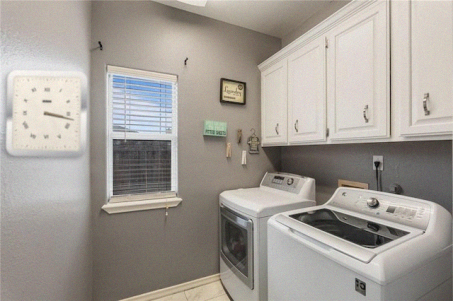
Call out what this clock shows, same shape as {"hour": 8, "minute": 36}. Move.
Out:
{"hour": 3, "minute": 17}
